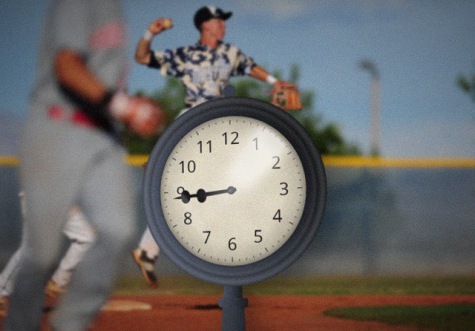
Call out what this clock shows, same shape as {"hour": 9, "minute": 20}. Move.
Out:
{"hour": 8, "minute": 44}
